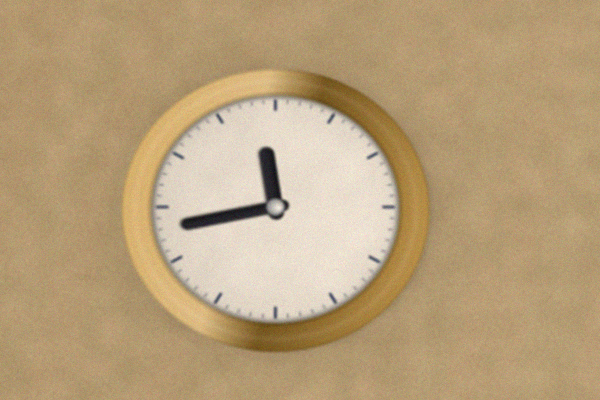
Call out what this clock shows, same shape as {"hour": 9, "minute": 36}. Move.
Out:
{"hour": 11, "minute": 43}
